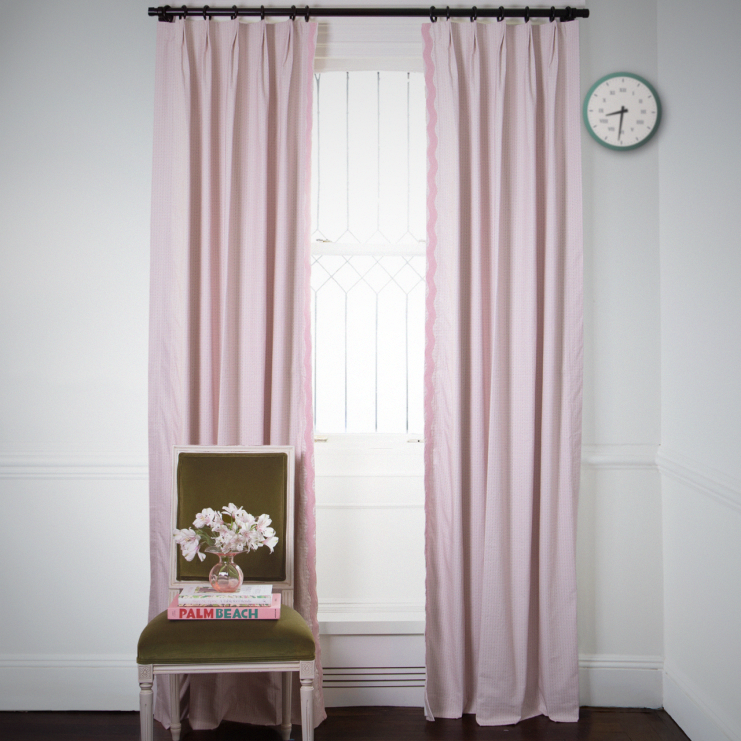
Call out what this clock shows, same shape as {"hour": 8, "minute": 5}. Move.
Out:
{"hour": 8, "minute": 31}
